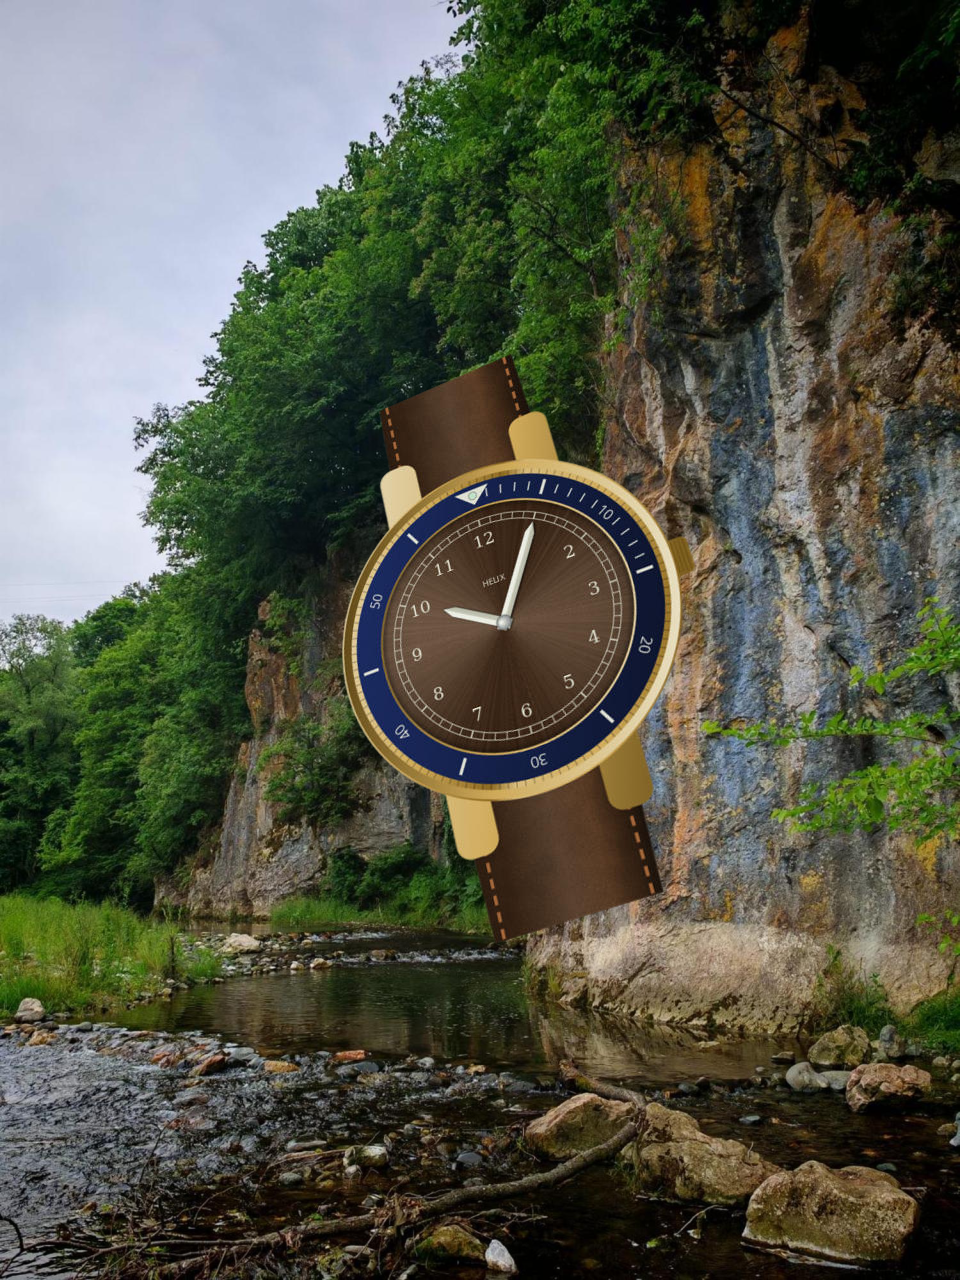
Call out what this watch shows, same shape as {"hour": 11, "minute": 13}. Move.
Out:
{"hour": 10, "minute": 5}
